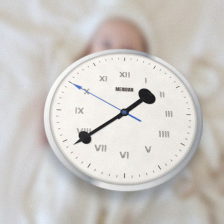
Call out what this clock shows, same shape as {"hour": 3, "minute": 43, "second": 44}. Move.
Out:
{"hour": 1, "minute": 38, "second": 50}
